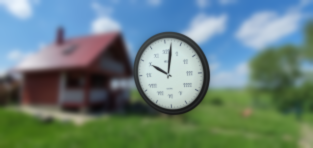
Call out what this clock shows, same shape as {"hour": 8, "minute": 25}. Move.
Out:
{"hour": 10, "minute": 2}
